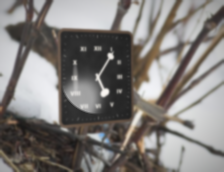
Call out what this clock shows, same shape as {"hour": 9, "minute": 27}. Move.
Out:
{"hour": 5, "minute": 6}
